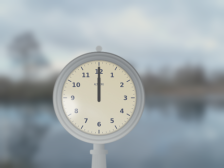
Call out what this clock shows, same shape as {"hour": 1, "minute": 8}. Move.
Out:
{"hour": 12, "minute": 0}
